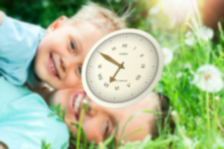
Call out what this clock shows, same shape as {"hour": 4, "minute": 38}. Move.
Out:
{"hour": 6, "minute": 50}
